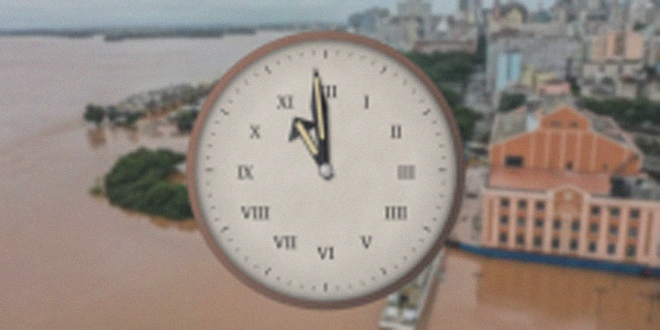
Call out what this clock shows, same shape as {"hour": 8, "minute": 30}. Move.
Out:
{"hour": 10, "minute": 59}
